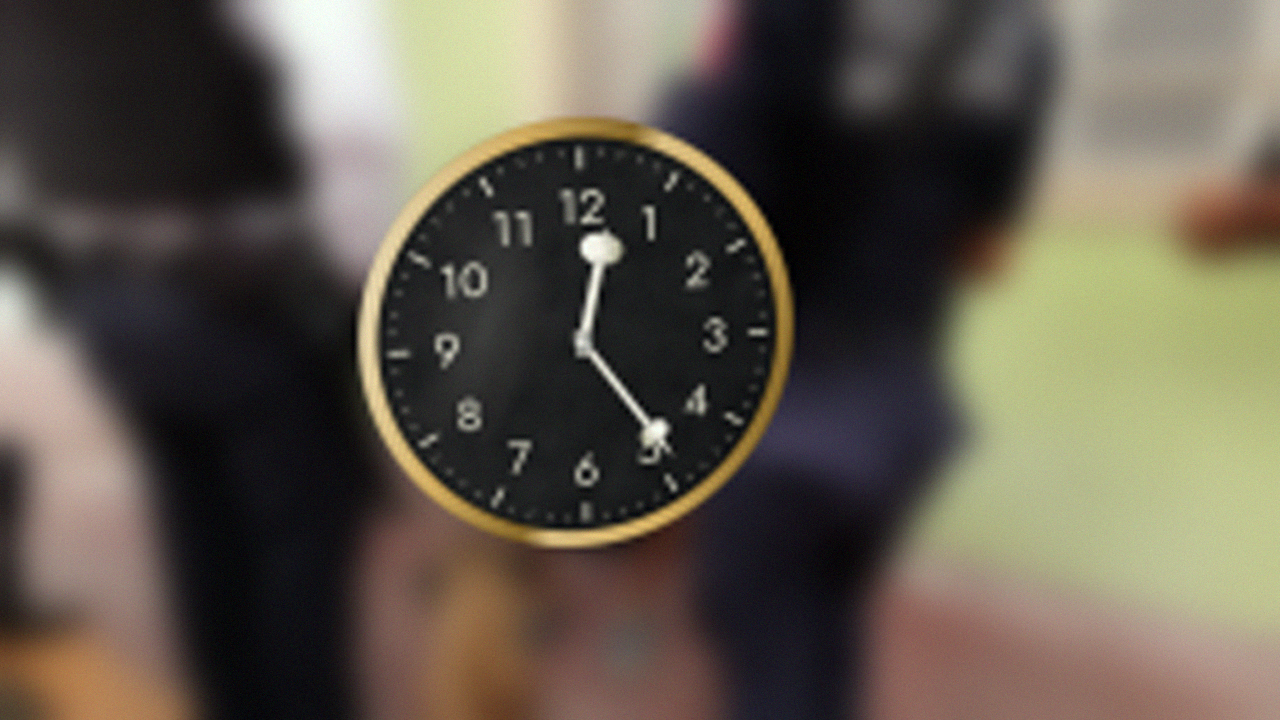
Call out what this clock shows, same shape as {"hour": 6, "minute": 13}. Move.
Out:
{"hour": 12, "minute": 24}
